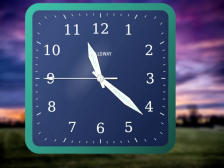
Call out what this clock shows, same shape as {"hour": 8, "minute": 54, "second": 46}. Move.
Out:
{"hour": 11, "minute": 21, "second": 45}
